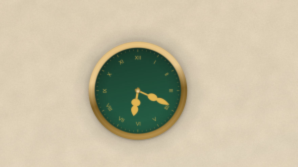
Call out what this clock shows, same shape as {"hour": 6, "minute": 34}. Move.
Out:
{"hour": 6, "minute": 19}
